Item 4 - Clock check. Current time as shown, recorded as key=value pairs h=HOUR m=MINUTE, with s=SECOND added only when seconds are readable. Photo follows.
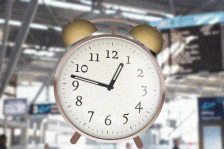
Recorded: h=12 m=47
